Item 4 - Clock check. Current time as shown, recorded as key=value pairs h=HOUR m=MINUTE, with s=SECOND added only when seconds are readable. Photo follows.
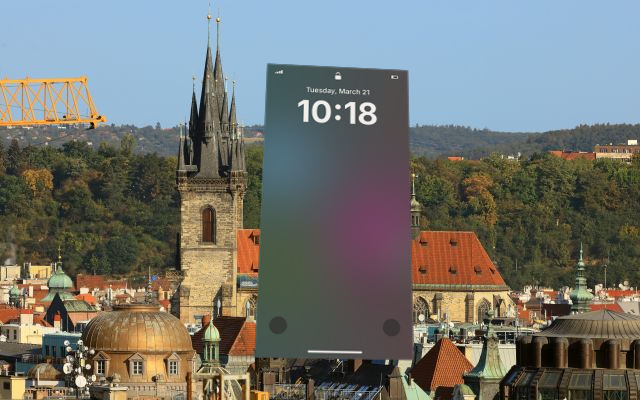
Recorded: h=10 m=18
